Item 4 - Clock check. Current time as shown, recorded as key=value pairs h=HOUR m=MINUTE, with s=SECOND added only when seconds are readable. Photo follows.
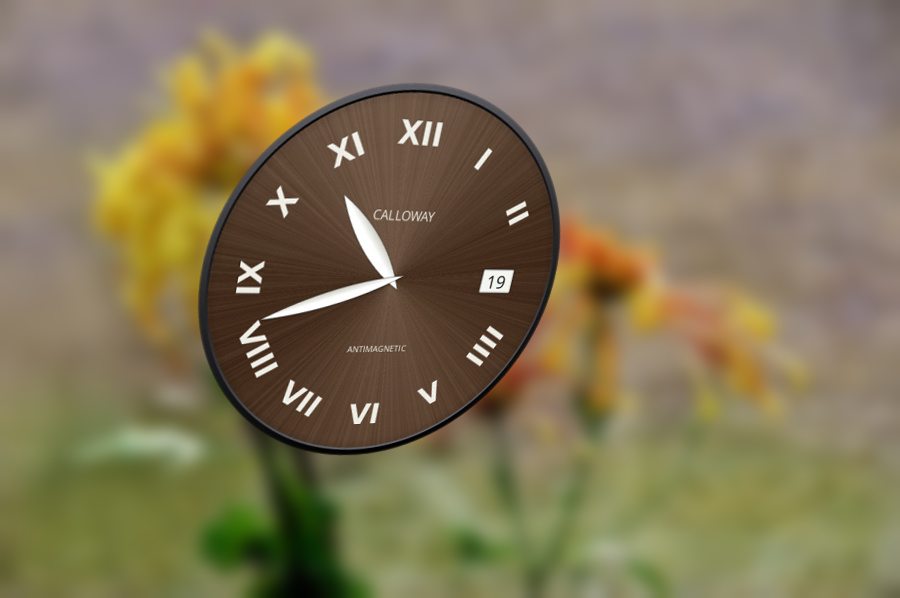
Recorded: h=10 m=42
